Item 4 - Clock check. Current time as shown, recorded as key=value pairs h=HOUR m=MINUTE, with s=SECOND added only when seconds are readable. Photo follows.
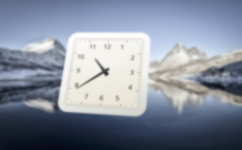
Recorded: h=10 m=39
